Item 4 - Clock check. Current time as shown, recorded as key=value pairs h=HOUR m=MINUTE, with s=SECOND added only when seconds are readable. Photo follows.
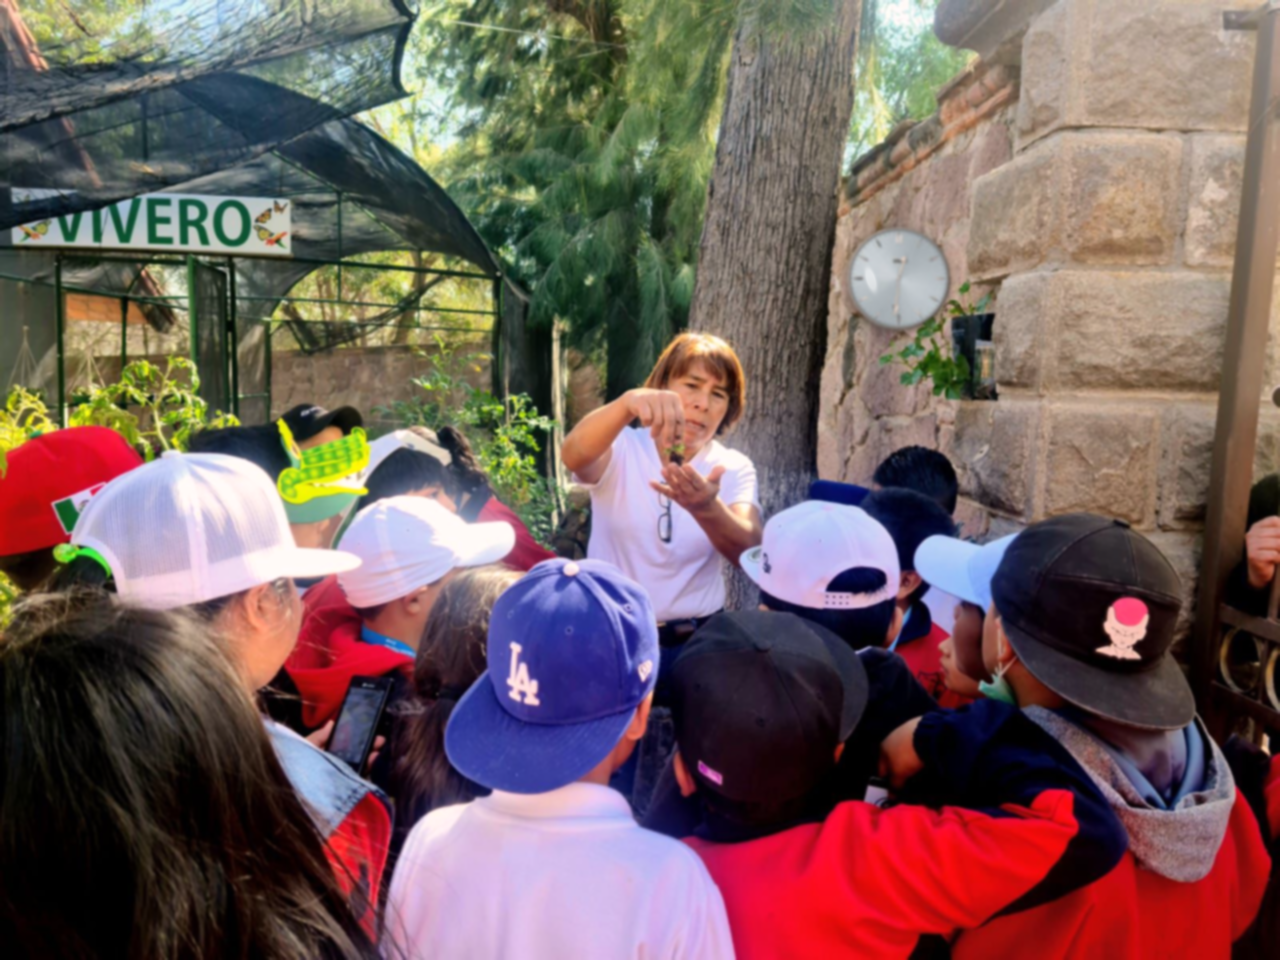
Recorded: h=12 m=31
